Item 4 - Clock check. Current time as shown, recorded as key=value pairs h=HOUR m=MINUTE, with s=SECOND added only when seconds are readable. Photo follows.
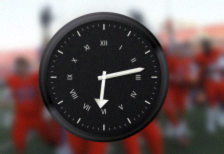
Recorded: h=6 m=13
